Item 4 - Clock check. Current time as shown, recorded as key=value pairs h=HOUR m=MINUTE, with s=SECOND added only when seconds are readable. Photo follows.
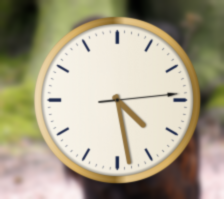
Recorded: h=4 m=28 s=14
